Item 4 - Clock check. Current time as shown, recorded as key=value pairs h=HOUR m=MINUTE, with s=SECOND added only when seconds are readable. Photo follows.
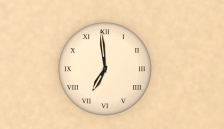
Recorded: h=6 m=59
